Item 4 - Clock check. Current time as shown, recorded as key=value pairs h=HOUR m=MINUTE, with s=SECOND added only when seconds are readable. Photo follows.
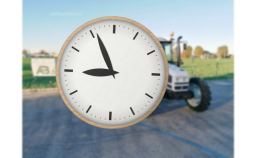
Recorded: h=8 m=56
